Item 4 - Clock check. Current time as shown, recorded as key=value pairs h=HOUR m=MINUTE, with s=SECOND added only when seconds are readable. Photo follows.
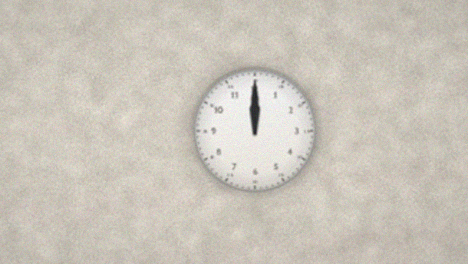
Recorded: h=12 m=0
